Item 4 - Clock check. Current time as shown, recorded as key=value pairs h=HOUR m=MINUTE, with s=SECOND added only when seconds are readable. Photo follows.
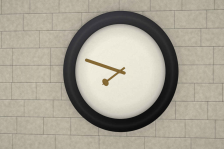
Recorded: h=7 m=48
